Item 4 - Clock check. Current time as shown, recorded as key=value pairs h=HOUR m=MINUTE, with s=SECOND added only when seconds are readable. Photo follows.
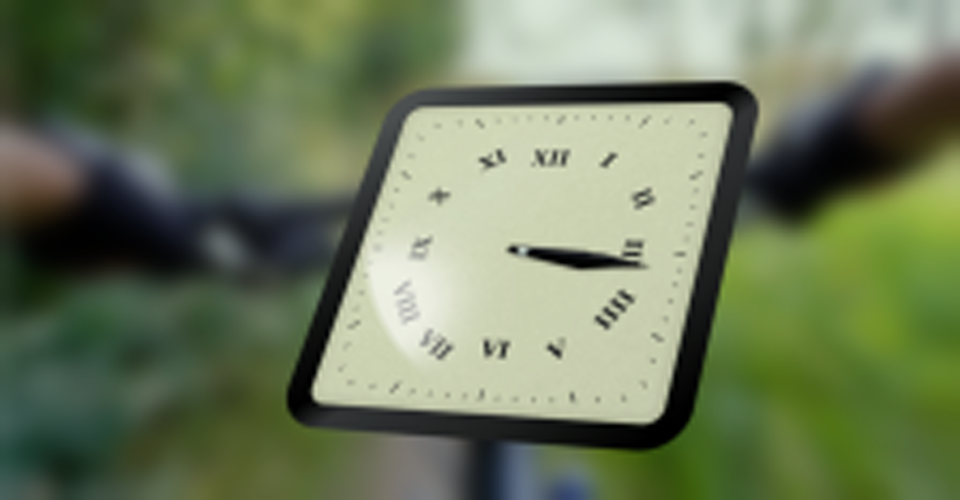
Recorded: h=3 m=16
